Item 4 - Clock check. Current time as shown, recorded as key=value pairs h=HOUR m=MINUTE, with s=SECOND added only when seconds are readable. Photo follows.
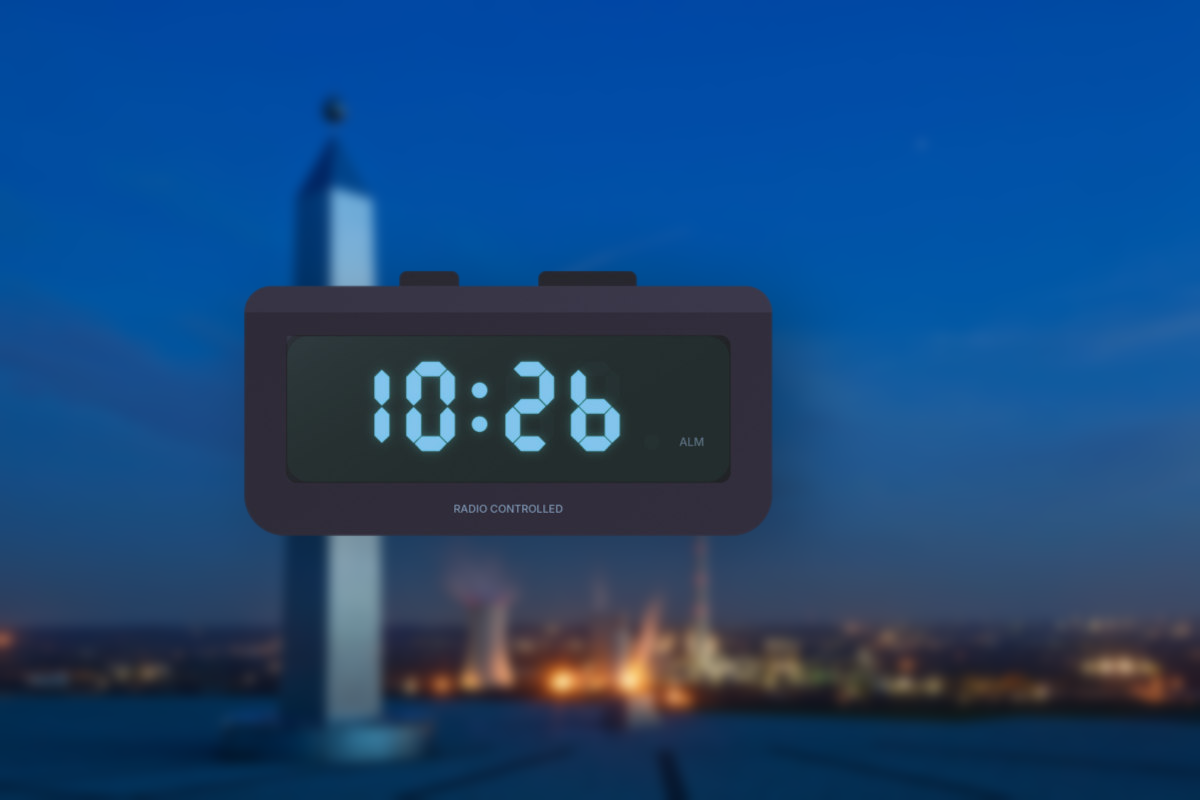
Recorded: h=10 m=26
